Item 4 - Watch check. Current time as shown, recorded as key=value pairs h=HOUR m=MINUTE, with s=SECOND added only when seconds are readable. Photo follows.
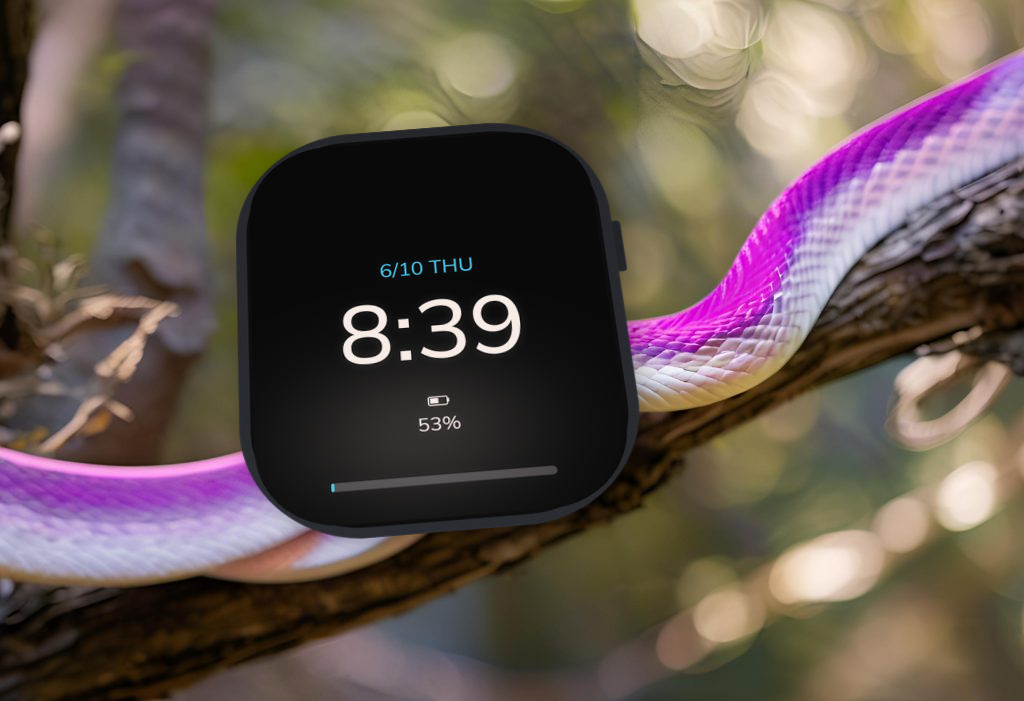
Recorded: h=8 m=39
